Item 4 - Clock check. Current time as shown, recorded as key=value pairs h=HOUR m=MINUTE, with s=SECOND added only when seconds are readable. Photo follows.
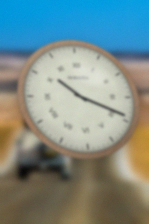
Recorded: h=10 m=19
